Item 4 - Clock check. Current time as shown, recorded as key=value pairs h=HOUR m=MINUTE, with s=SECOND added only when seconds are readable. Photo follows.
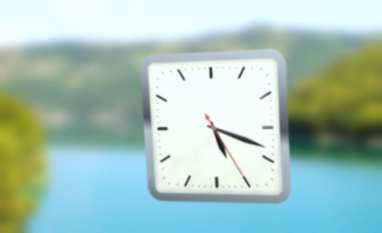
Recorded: h=5 m=18 s=25
